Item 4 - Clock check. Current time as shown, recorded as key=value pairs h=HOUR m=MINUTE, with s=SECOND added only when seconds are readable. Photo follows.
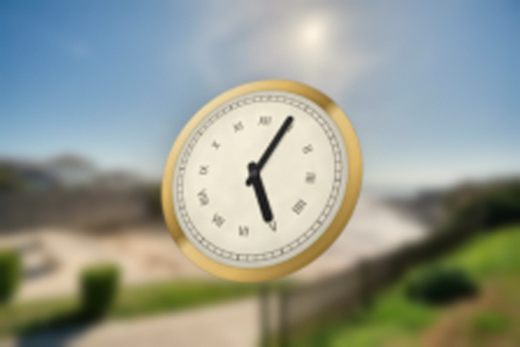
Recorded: h=5 m=4
